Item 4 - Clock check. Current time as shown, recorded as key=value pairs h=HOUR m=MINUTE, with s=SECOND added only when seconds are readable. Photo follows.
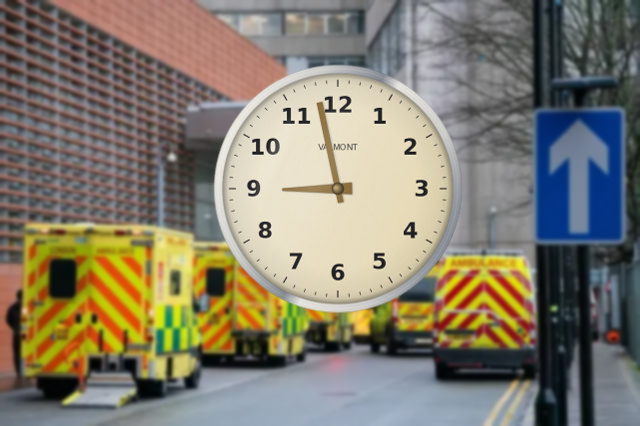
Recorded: h=8 m=58
